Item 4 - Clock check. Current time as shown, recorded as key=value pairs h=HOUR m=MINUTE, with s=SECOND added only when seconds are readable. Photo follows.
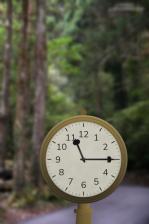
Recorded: h=11 m=15
